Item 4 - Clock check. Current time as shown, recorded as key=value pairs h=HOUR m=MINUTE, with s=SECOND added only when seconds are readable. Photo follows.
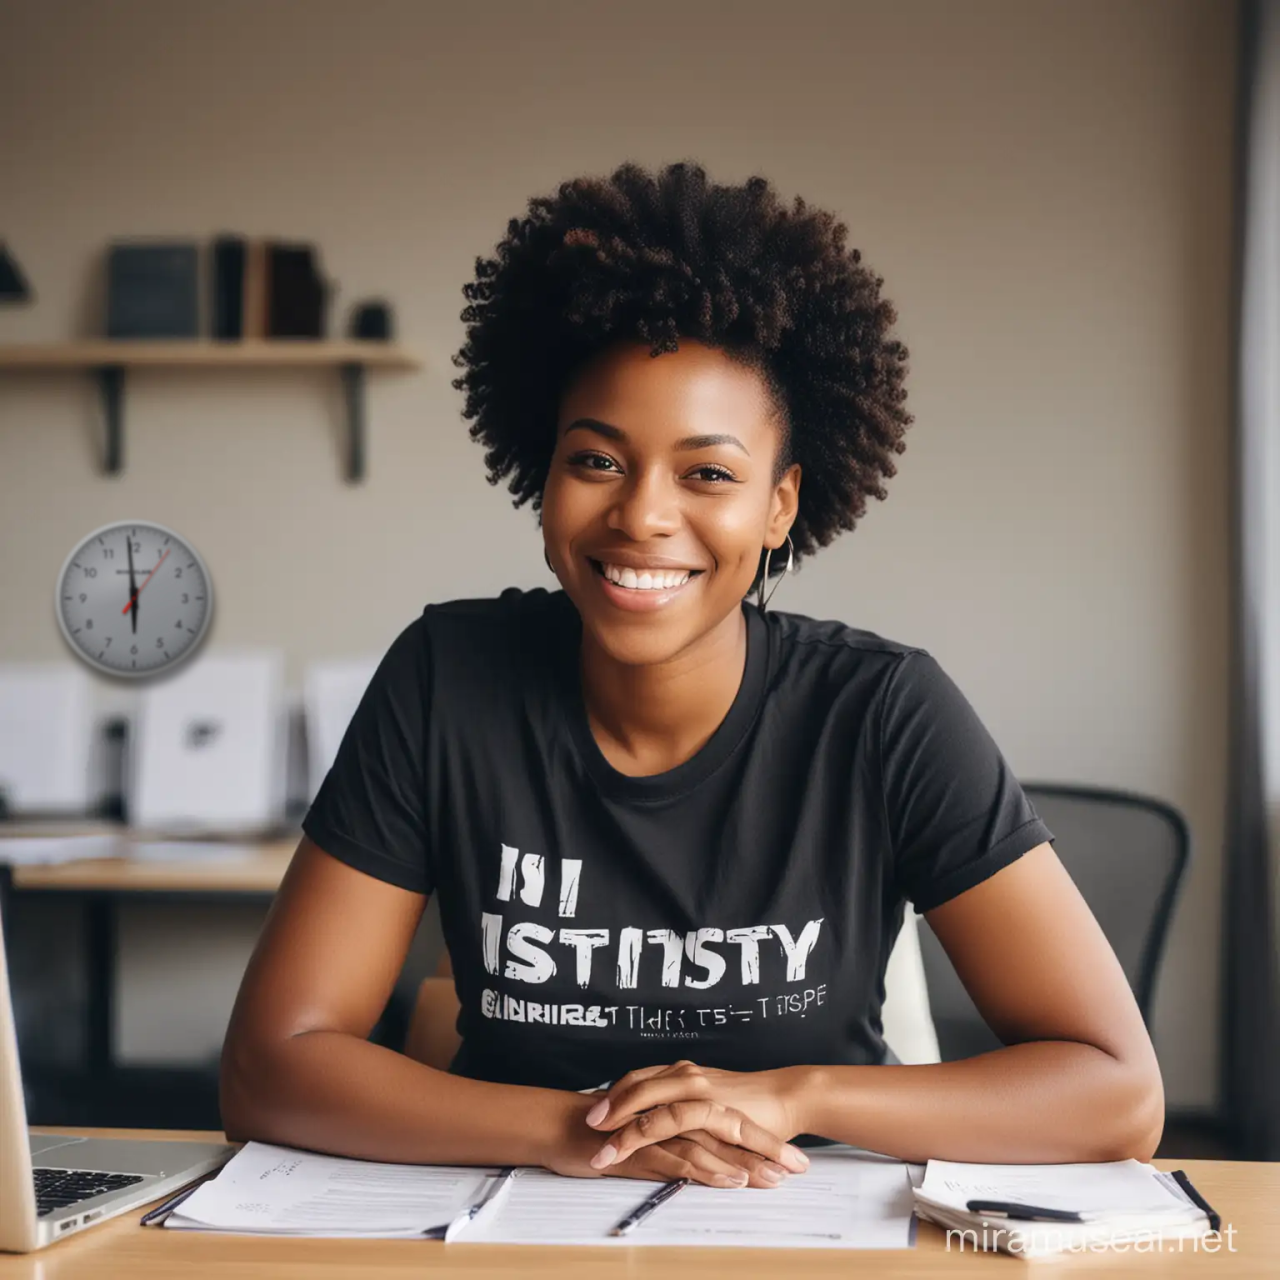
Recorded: h=5 m=59 s=6
